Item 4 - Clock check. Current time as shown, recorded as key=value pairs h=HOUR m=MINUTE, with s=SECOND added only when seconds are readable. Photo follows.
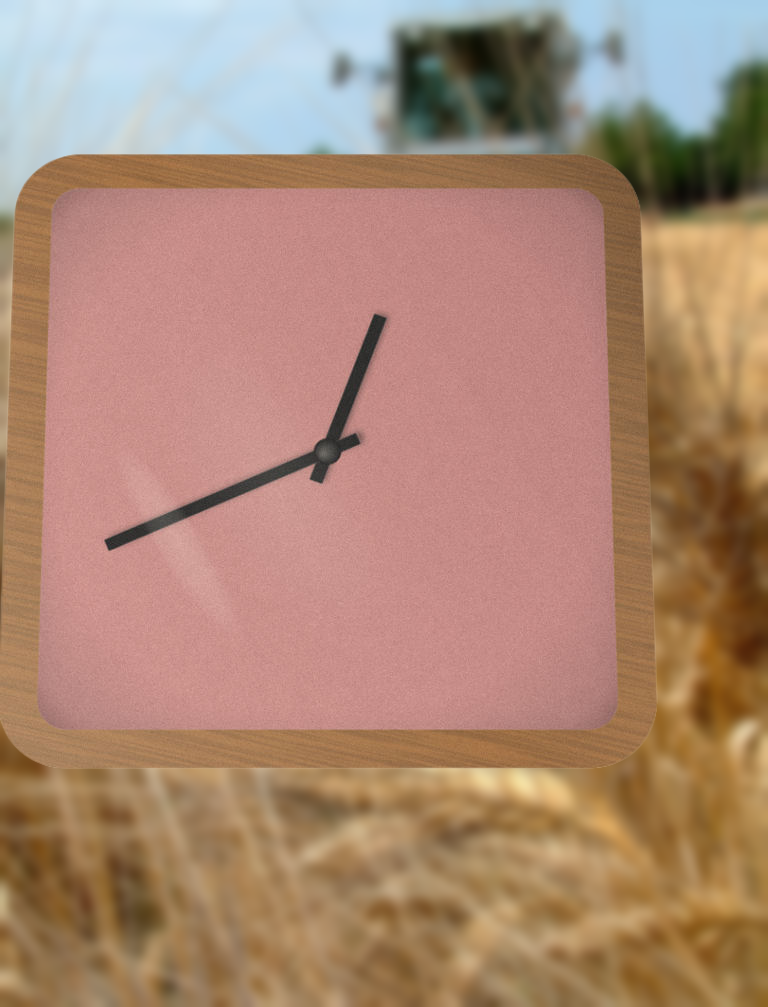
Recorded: h=12 m=41
